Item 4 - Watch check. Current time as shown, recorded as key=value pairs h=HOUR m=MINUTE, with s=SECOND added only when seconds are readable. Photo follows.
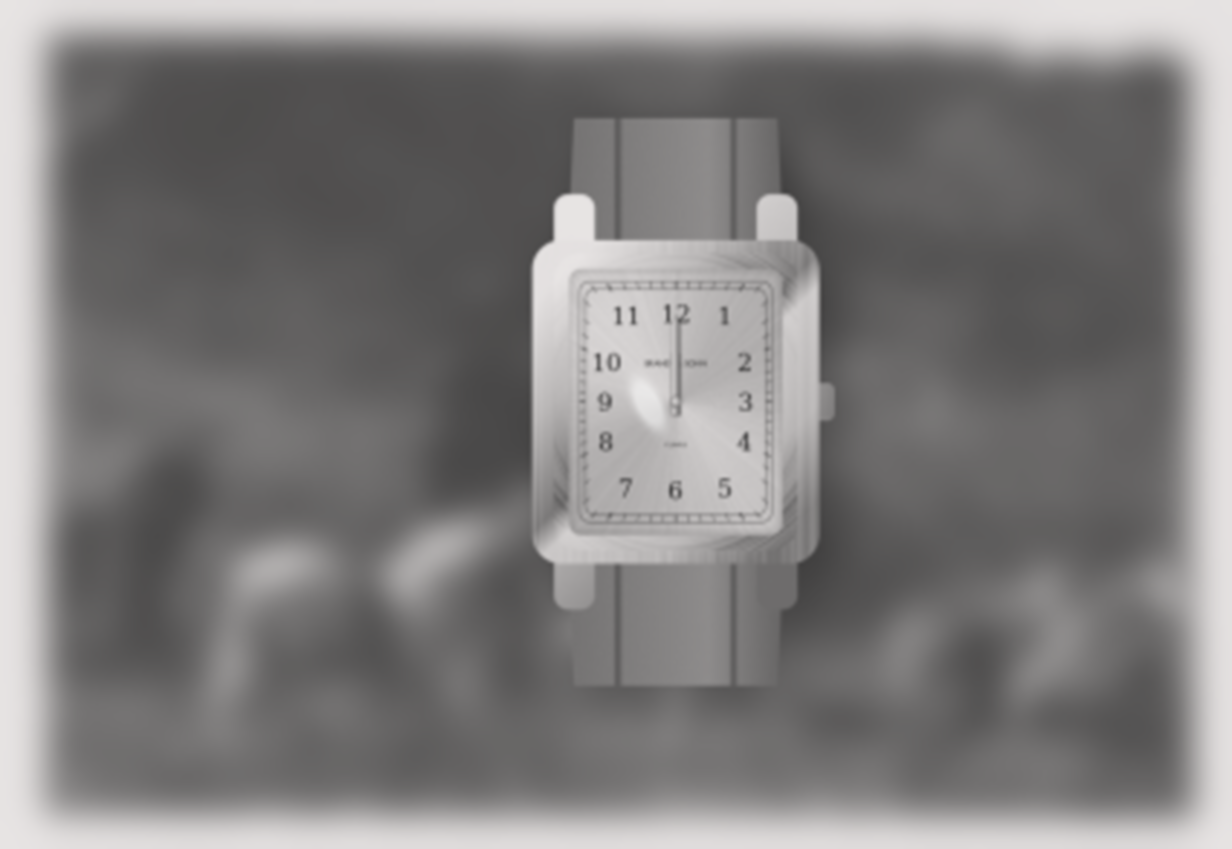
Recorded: h=12 m=0
